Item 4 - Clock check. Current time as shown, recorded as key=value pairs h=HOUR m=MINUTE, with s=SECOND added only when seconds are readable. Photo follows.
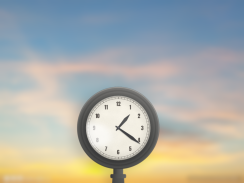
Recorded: h=1 m=21
